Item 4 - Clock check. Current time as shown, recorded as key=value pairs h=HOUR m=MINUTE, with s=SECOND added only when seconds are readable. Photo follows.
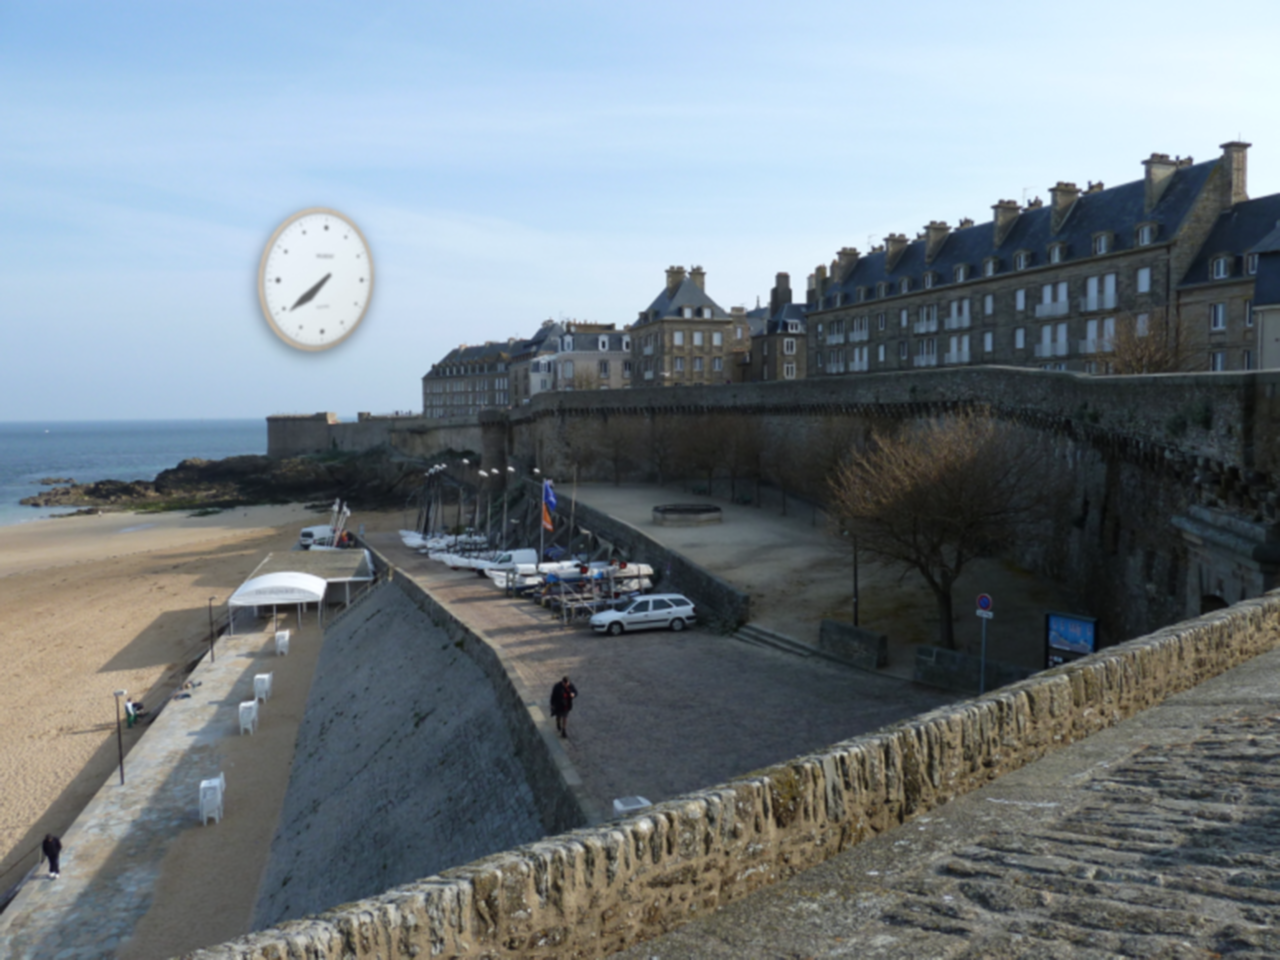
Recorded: h=7 m=39
